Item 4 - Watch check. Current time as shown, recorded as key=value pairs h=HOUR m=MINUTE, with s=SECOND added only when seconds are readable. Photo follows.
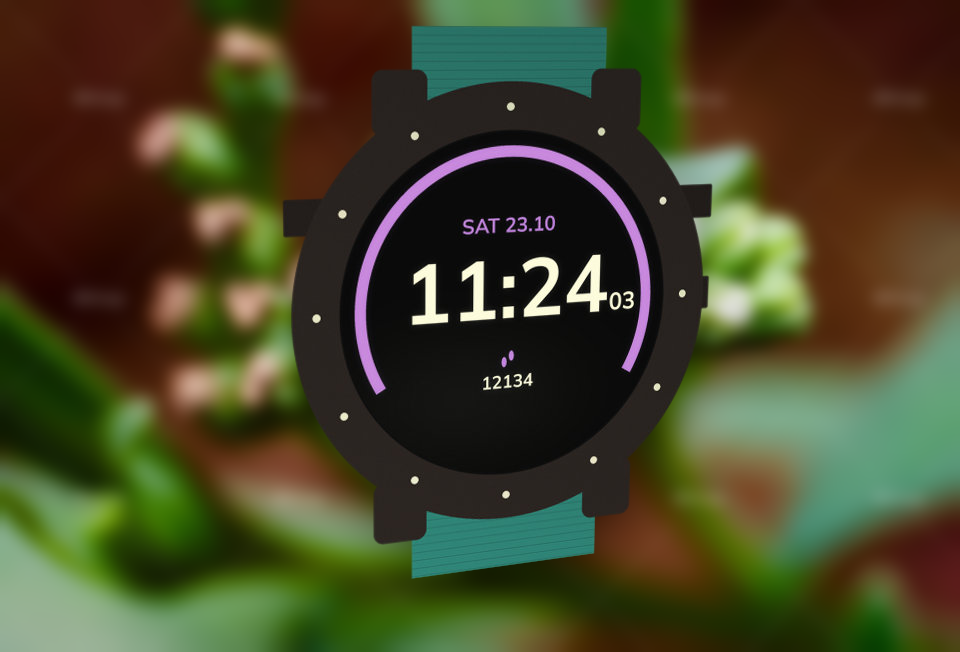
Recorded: h=11 m=24 s=3
